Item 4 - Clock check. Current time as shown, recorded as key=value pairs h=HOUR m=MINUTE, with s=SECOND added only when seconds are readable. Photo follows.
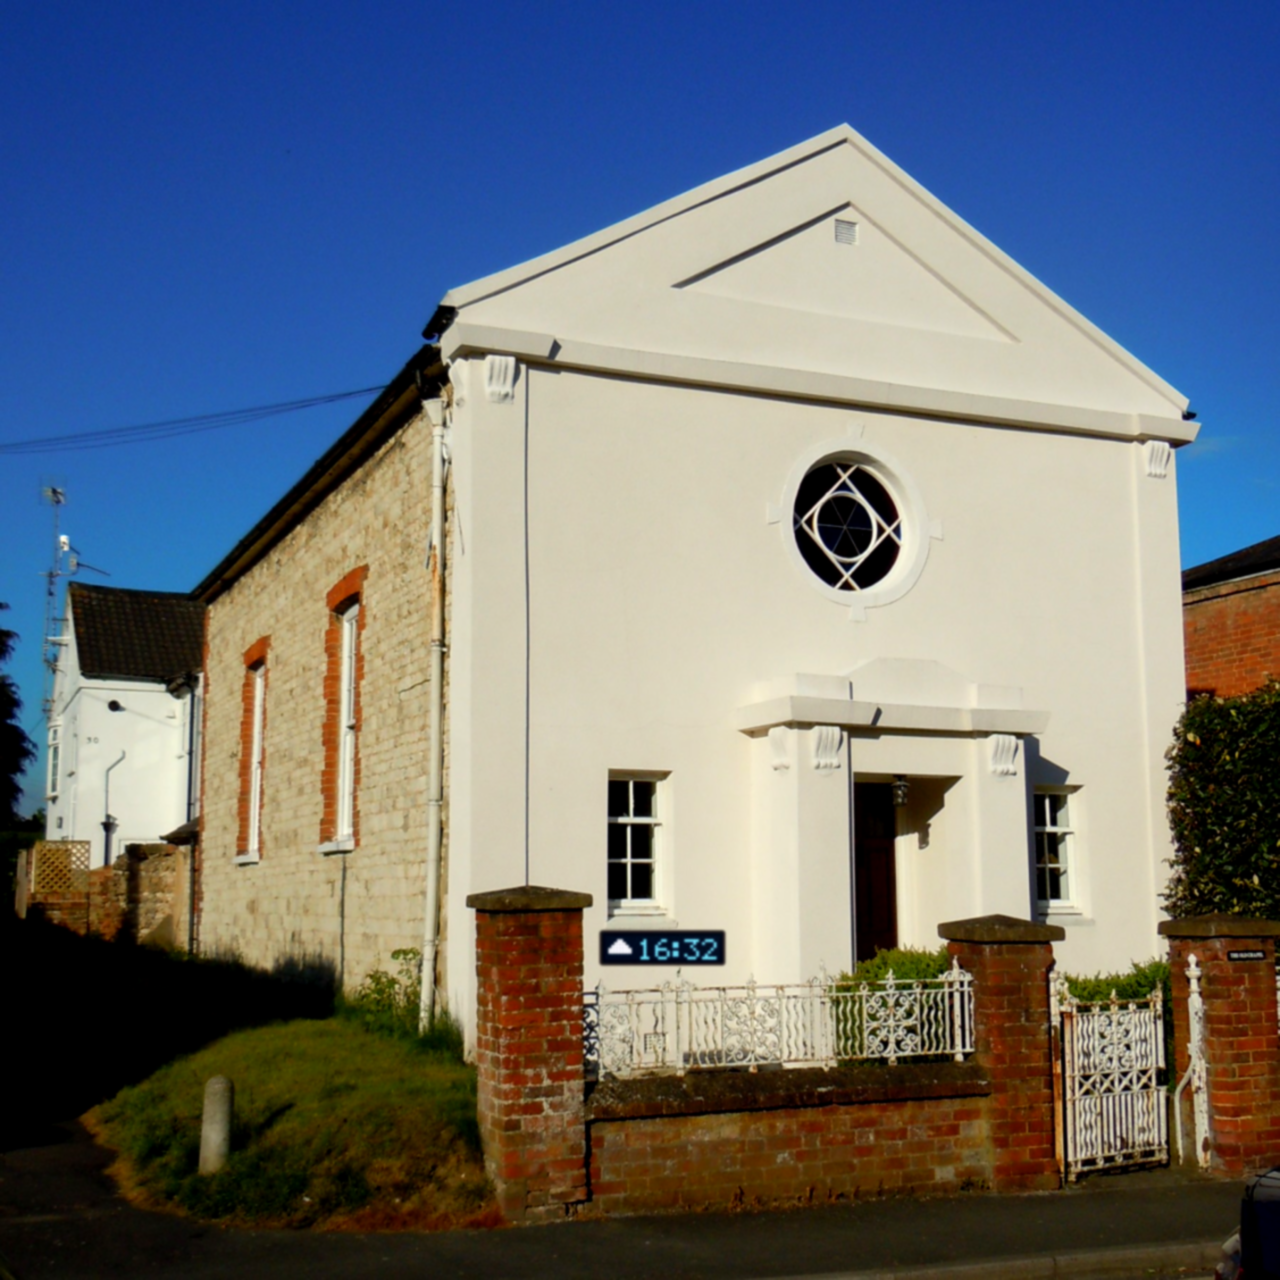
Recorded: h=16 m=32
